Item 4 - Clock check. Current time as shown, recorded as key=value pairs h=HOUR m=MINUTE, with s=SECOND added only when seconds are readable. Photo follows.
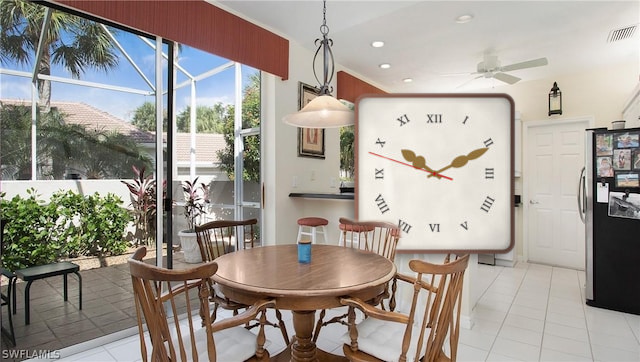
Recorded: h=10 m=10 s=48
